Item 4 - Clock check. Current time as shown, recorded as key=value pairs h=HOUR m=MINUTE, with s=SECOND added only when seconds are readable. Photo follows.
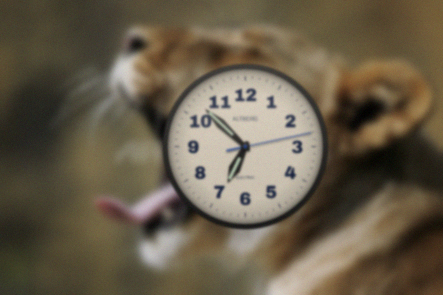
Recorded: h=6 m=52 s=13
